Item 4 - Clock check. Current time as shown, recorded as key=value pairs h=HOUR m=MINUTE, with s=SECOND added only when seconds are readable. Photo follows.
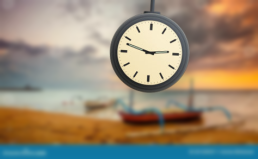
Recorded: h=2 m=48
